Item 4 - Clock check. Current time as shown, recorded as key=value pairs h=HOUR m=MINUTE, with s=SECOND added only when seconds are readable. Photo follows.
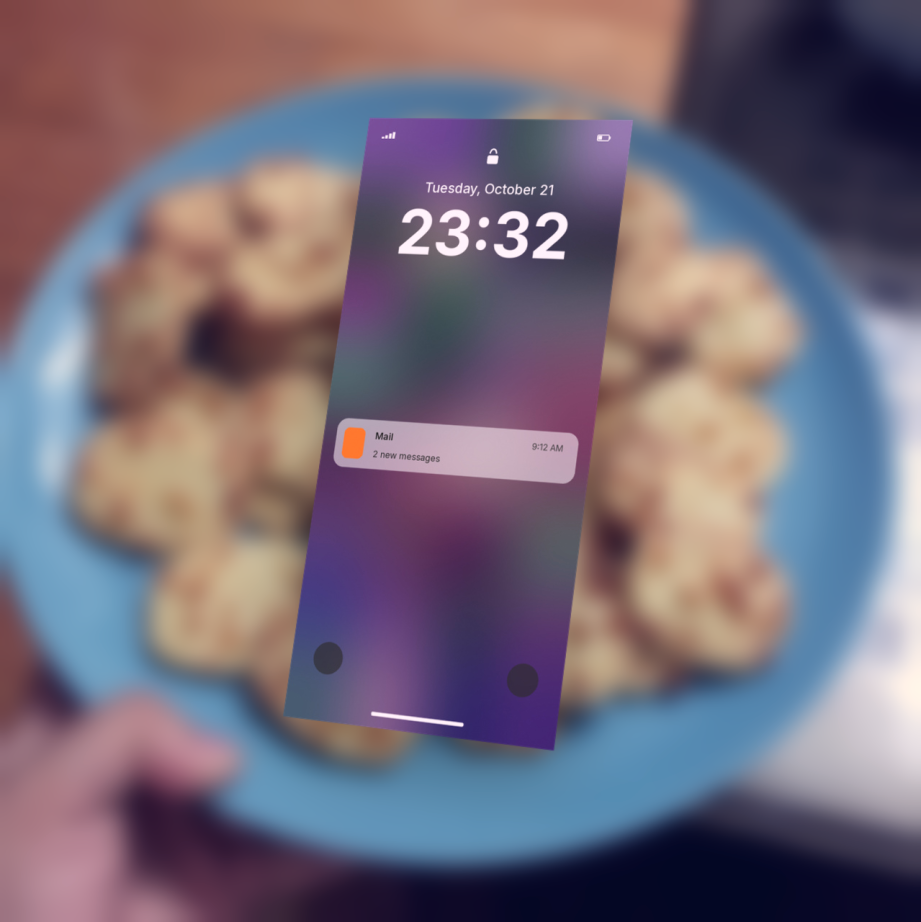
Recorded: h=23 m=32
